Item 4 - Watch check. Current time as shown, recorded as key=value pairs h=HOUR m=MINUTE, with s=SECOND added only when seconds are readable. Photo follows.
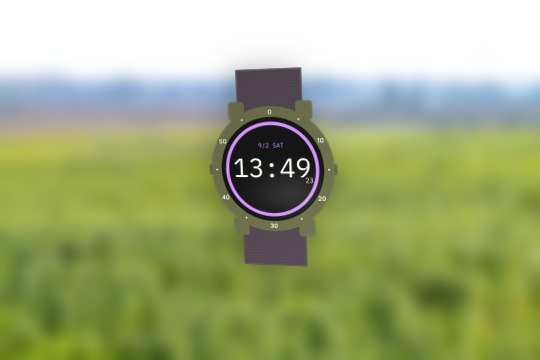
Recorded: h=13 m=49
